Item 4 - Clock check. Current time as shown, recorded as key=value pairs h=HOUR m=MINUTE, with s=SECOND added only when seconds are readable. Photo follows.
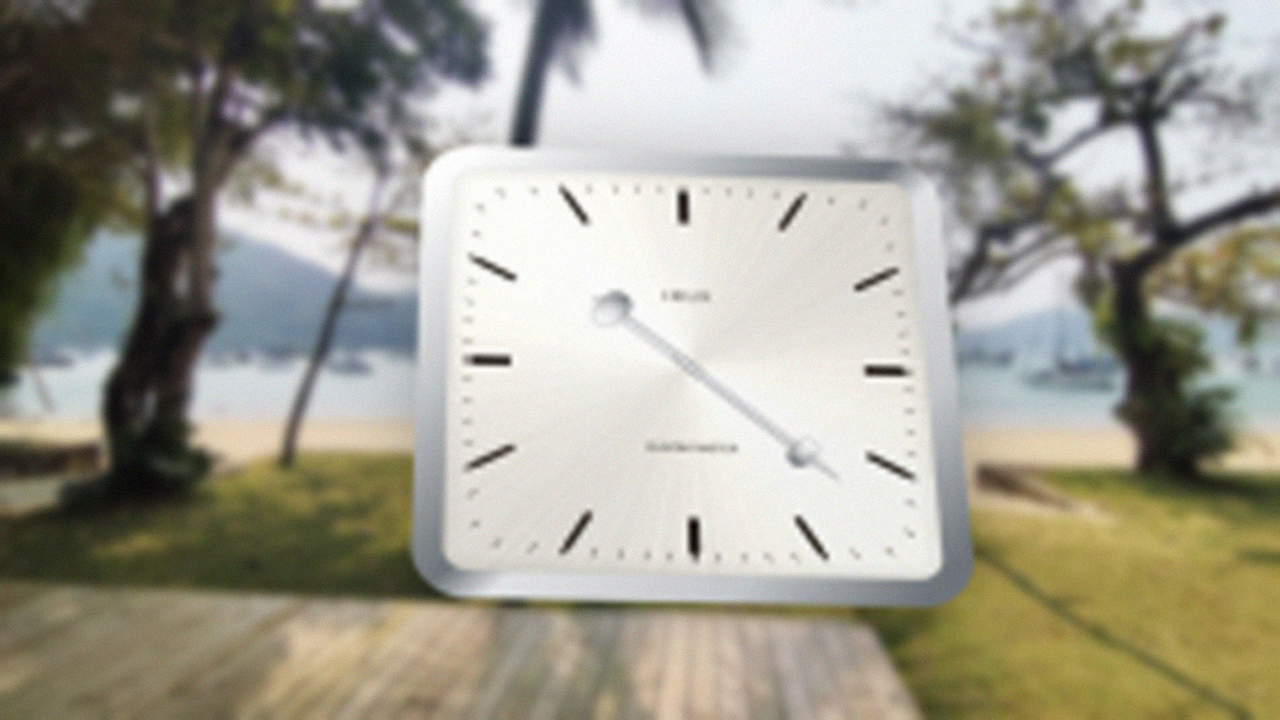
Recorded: h=10 m=22
